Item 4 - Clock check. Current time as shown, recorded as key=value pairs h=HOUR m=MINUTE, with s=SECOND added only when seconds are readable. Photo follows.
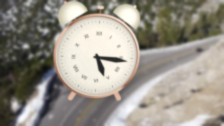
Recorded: h=5 m=16
